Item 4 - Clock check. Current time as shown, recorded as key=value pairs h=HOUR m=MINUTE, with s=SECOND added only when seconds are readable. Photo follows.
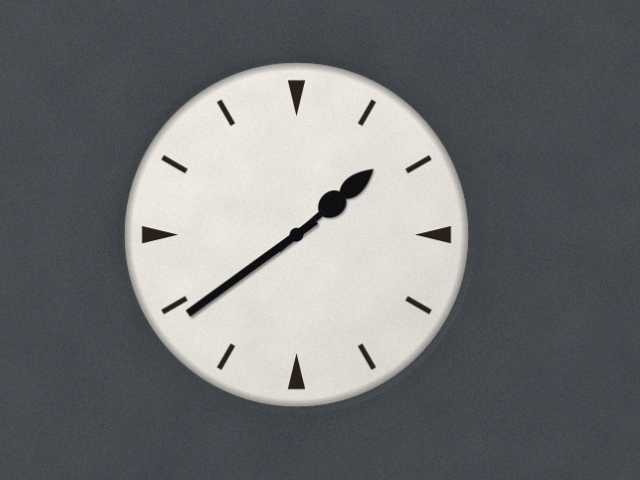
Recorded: h=1 m=39
